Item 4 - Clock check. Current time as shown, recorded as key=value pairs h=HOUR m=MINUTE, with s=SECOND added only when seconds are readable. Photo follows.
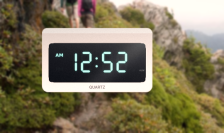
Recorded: h=12 m=52
